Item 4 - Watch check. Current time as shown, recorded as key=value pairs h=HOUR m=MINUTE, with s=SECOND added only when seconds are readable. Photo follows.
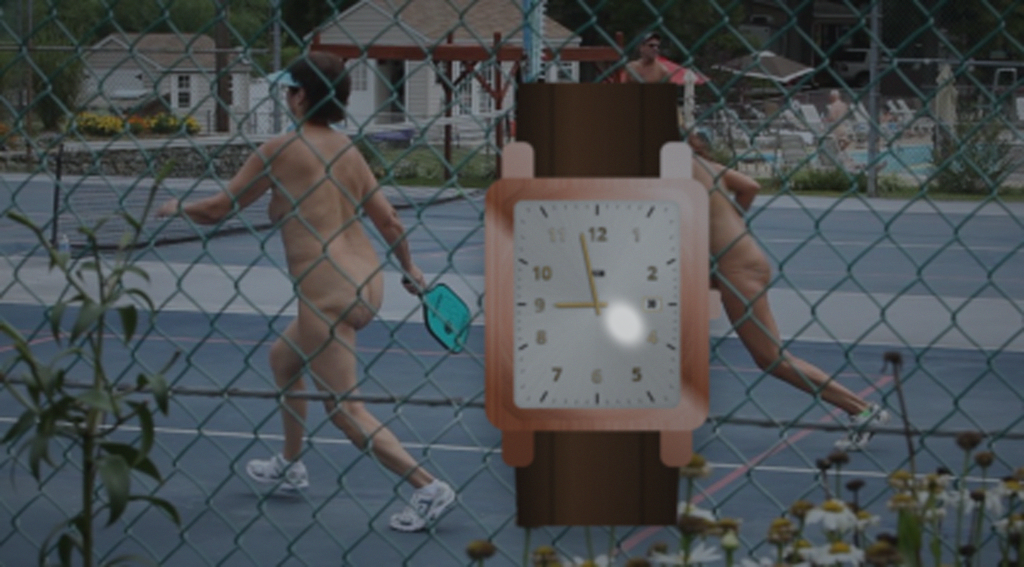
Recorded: h=8 m=58
